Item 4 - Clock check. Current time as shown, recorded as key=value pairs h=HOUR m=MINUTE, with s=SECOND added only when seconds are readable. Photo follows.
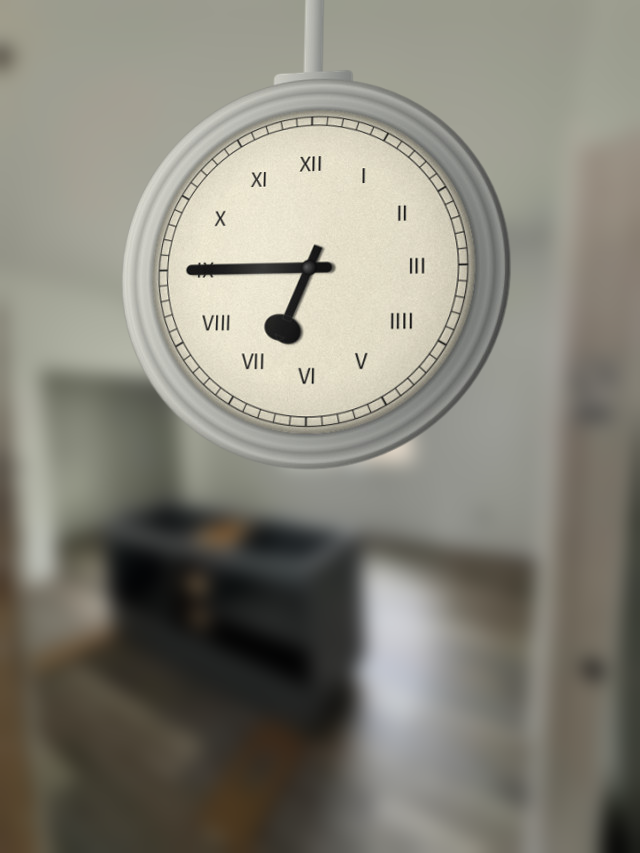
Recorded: h=6 m=45
